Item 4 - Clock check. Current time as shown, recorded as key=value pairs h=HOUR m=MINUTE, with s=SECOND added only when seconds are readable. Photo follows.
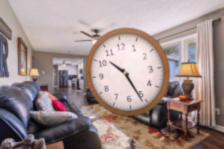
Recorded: h=10 m=26
